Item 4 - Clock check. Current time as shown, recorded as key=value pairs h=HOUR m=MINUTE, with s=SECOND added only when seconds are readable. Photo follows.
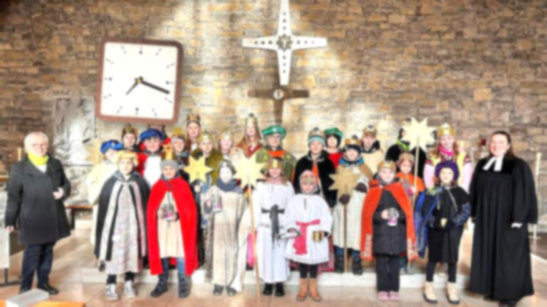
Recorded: h=7 m=18
